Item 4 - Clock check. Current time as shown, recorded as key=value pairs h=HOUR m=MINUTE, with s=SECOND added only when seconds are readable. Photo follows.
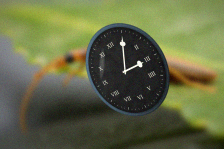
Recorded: h=3 m=5
